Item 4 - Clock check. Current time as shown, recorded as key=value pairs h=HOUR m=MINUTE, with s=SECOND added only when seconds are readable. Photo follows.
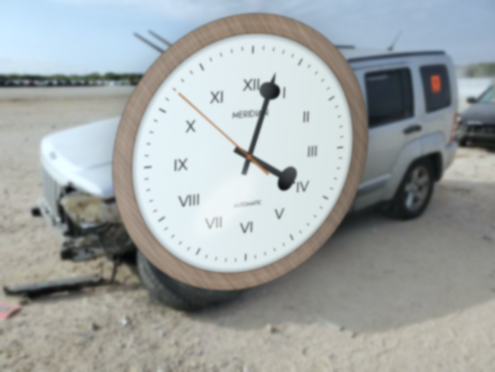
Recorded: h=4 m=2 s=52
